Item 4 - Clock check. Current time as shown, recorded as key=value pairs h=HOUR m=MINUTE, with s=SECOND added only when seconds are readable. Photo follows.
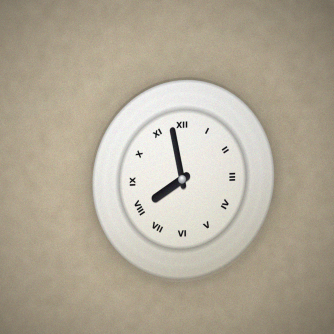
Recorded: h=7 m=58
